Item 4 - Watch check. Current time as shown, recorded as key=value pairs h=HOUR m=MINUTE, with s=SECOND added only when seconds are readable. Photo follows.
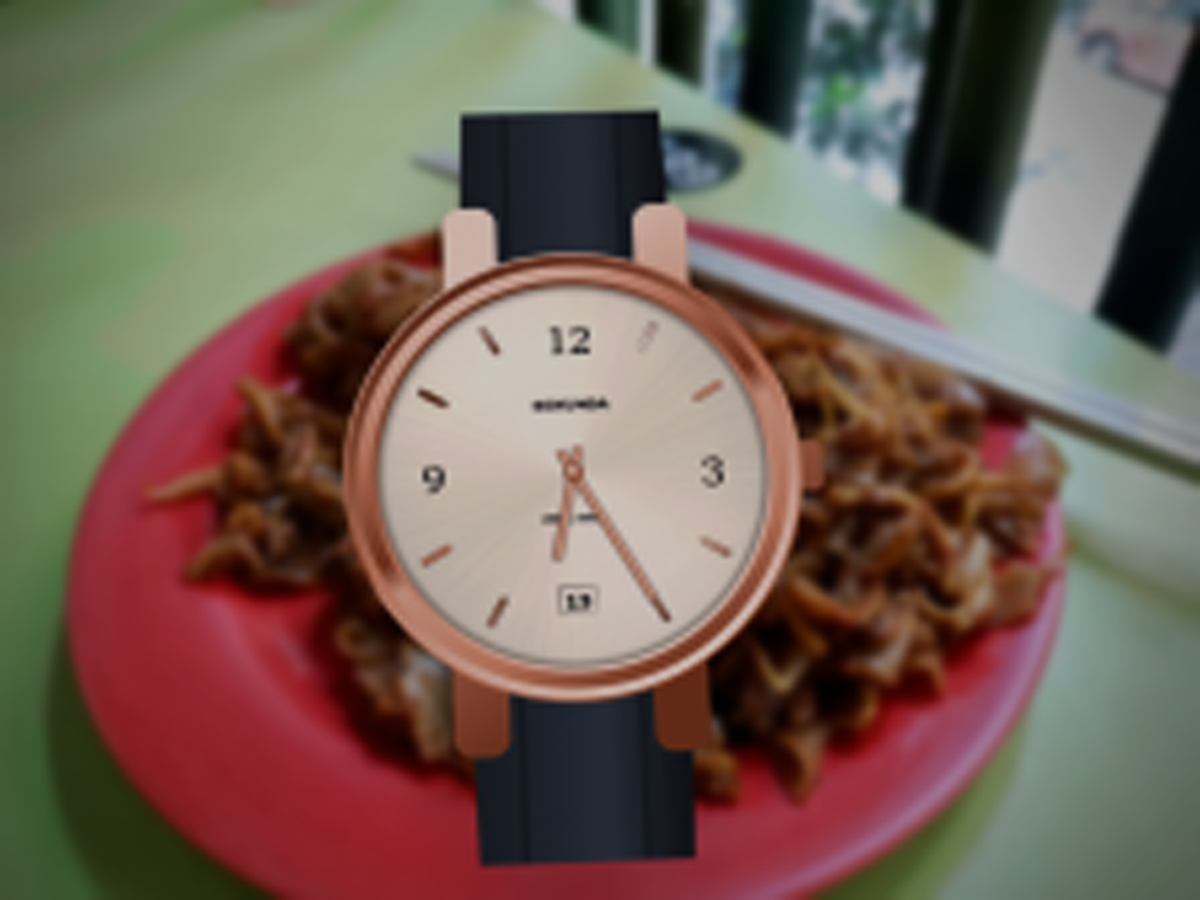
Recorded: h=6 m=25
